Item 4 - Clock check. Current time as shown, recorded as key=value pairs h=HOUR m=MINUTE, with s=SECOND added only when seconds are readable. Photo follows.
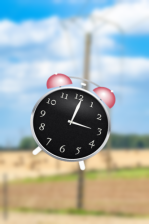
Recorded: h=3 m=1
